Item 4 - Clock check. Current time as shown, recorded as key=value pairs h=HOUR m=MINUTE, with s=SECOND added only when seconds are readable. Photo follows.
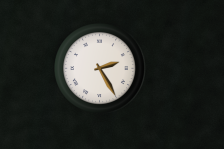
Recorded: h=2 m=25
